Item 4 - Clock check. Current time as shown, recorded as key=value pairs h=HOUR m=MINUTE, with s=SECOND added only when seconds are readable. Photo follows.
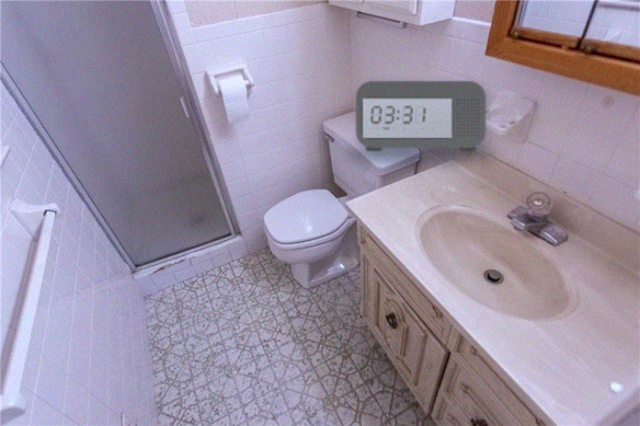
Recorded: h=3 m=31
